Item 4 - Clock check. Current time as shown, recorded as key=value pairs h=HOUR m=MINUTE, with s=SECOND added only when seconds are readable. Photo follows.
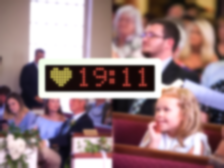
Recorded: h=19 m=11
